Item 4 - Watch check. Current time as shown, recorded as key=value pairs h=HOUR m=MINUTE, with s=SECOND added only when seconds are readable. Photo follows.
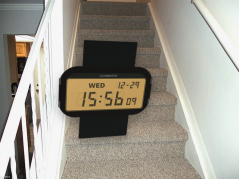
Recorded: h=15 m=56 s=9
